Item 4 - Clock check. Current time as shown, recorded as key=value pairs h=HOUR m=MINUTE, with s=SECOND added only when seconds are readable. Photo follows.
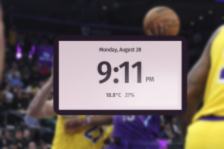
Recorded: h=9 m=11
